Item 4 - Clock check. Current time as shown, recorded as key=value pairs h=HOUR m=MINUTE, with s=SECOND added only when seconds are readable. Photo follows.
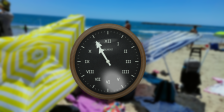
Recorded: h=10 m=55
